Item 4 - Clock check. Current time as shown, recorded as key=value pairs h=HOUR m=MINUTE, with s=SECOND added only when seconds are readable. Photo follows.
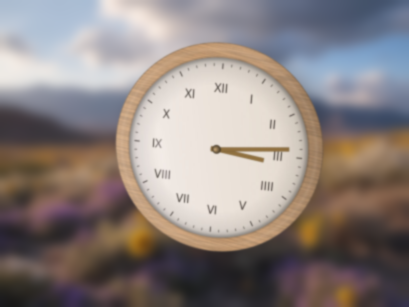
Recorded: h=3 m=14
